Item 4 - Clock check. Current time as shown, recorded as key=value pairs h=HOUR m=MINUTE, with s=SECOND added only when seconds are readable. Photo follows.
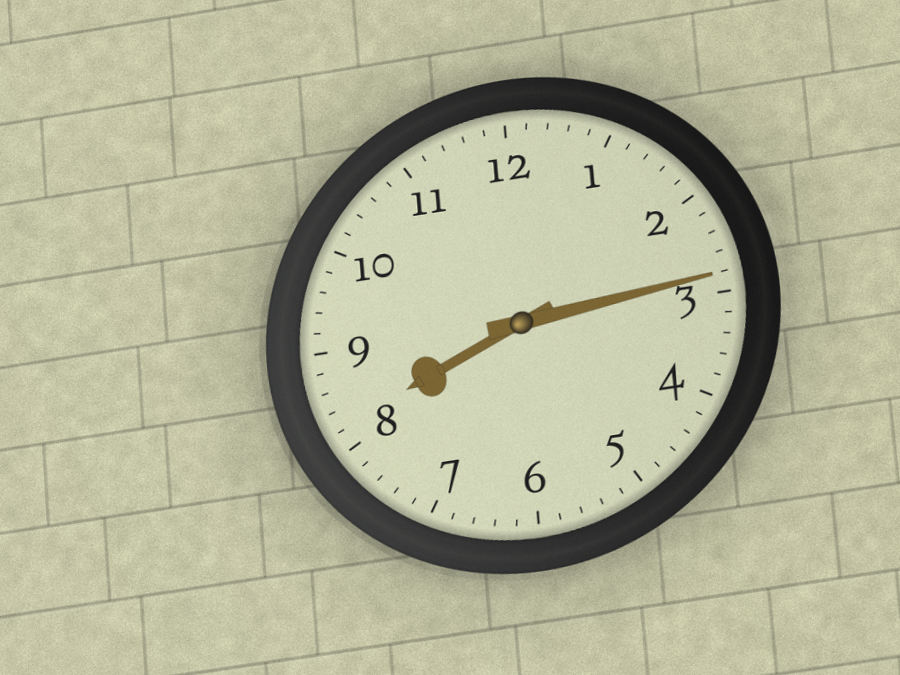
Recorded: h=8 m=14
